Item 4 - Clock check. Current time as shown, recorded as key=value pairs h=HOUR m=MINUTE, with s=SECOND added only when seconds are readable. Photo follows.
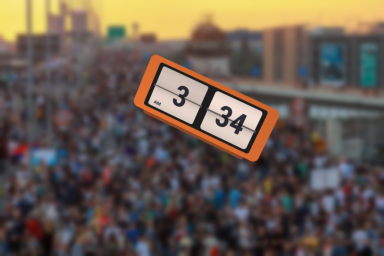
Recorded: h=3 m=34
